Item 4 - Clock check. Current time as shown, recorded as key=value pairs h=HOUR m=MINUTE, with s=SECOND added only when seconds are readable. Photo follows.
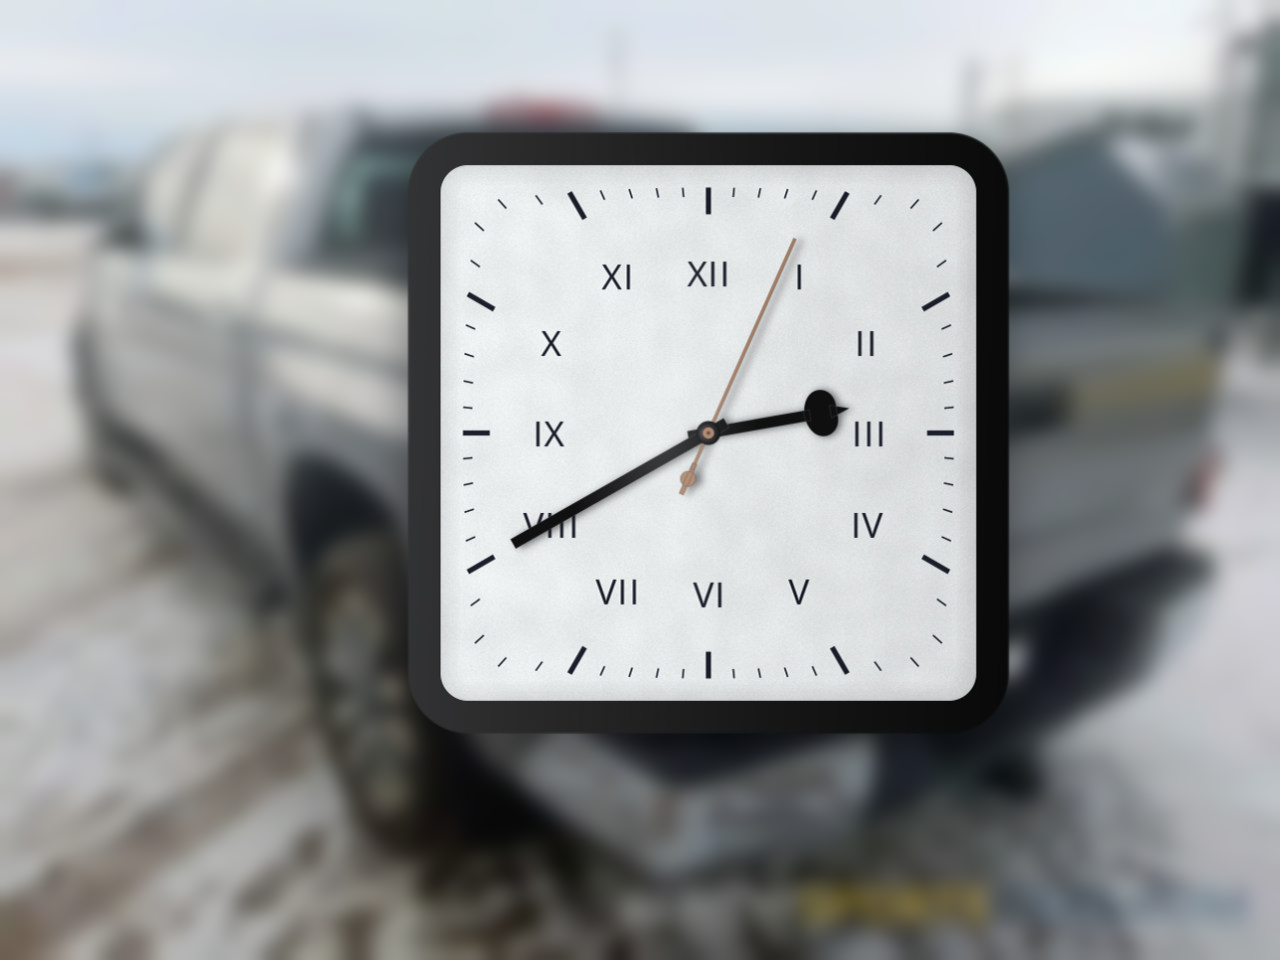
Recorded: h=2 m=40 s=4
